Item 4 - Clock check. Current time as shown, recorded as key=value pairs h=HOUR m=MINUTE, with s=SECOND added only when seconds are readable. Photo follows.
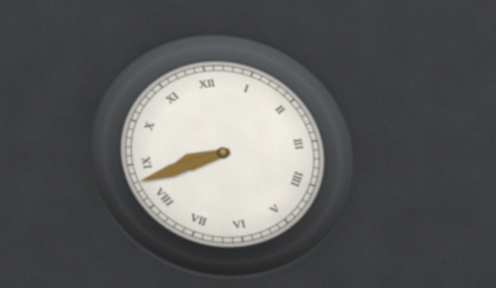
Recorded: h=8 m=43
